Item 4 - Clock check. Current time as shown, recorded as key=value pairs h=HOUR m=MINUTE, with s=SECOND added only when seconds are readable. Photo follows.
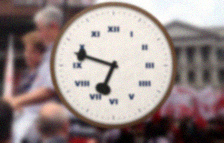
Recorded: h=6 m=48
